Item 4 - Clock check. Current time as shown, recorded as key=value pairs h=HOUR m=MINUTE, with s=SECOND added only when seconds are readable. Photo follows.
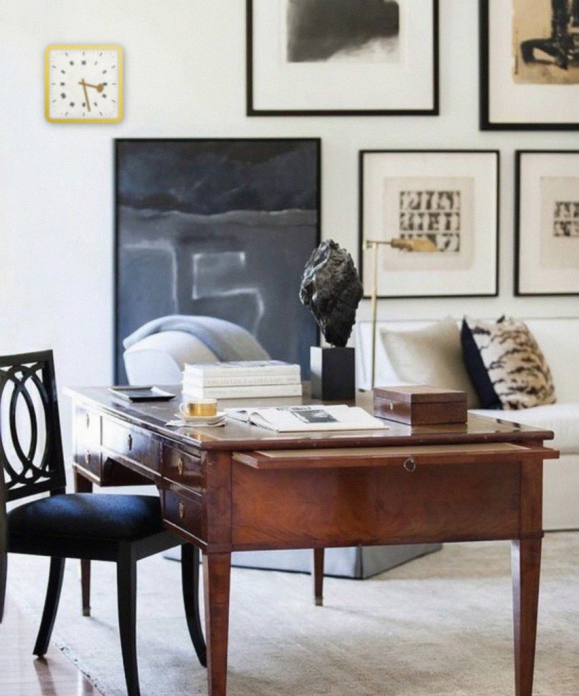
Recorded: h=3 m=28
